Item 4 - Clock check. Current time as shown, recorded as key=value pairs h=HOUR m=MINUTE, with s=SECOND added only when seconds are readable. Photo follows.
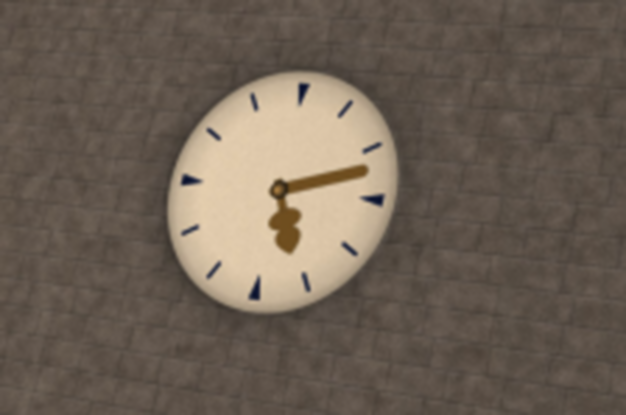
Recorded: h=5 m=12
